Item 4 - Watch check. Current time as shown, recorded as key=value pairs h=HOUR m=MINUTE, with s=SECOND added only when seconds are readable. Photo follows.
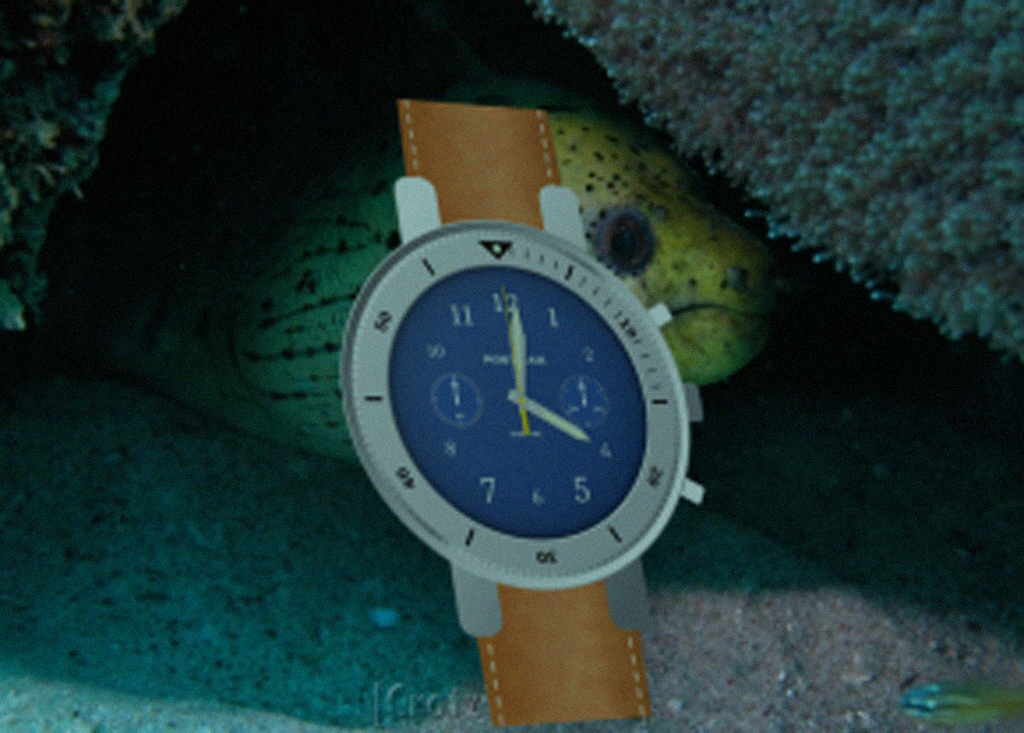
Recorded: h=4 m=1
